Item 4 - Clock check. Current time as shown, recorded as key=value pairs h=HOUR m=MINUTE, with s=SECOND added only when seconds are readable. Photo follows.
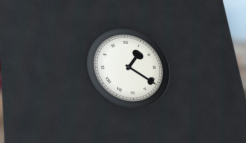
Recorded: h=1 m=21
